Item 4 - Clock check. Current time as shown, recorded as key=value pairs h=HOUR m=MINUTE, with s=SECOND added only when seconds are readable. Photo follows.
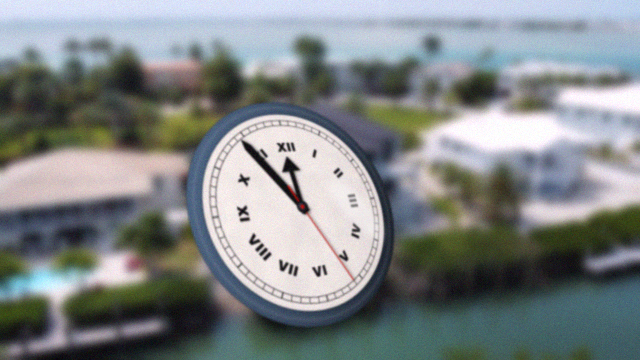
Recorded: h=11 m=54 s=26
